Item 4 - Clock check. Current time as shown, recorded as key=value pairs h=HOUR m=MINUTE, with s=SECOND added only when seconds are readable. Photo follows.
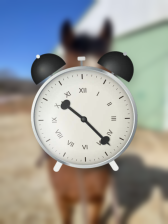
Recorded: h=10 m=23
